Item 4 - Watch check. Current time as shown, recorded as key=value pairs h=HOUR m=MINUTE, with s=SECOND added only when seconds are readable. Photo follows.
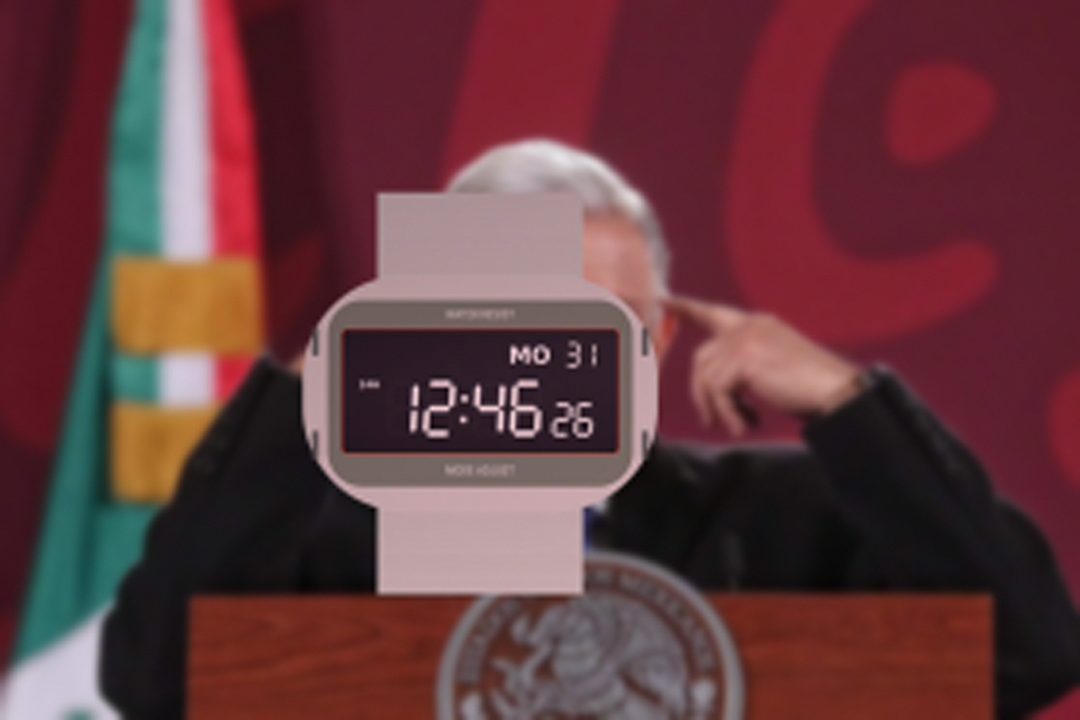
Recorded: h=12 m=46 s=26
